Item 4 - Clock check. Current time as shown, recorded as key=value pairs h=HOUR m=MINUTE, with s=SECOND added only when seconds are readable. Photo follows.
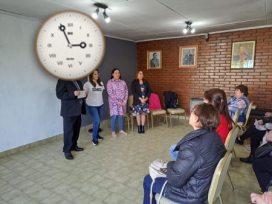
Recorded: h=2 m=56
